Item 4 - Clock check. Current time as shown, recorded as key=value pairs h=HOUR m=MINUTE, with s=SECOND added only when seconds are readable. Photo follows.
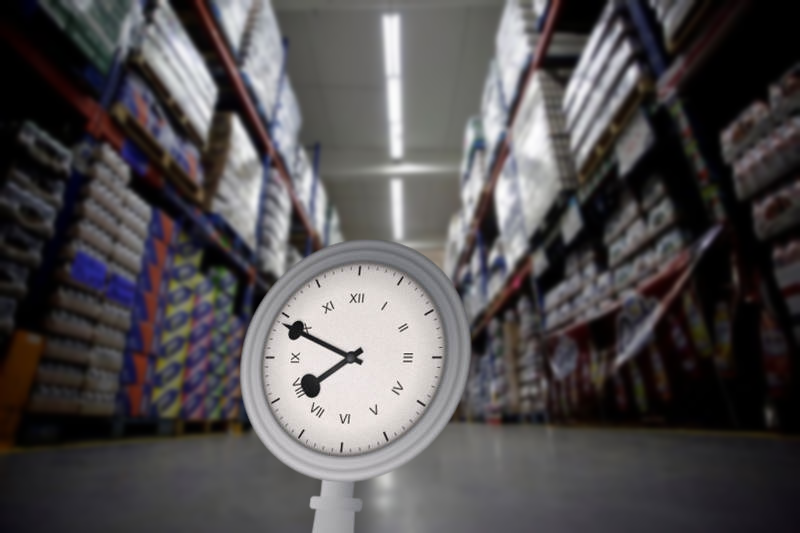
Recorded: h=7 m=49
